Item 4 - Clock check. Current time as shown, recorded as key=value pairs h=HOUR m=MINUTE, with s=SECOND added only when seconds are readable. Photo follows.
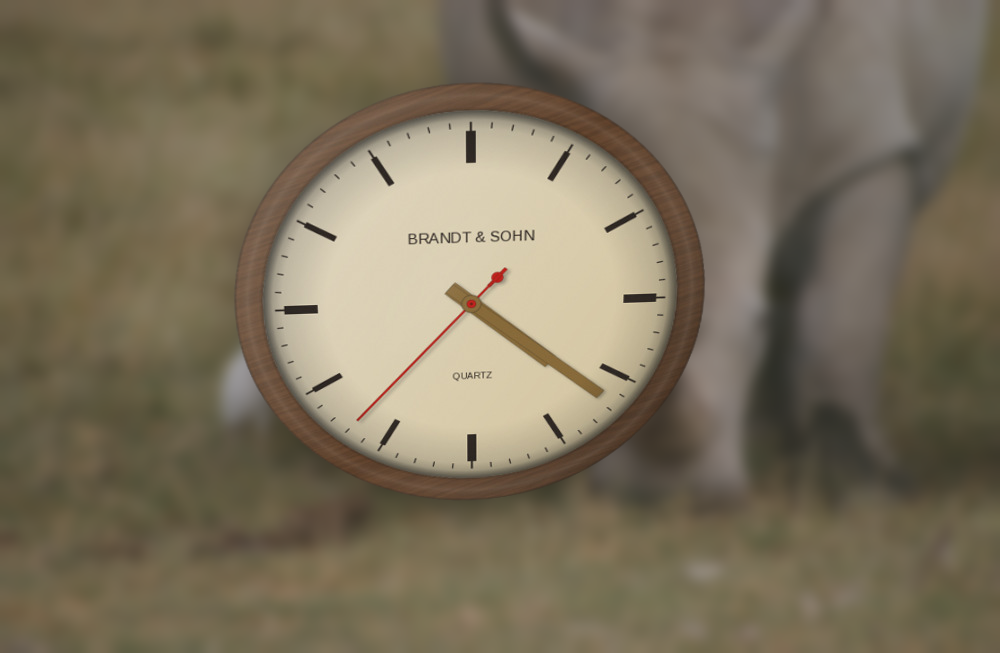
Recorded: h=4 m=21 s=37
